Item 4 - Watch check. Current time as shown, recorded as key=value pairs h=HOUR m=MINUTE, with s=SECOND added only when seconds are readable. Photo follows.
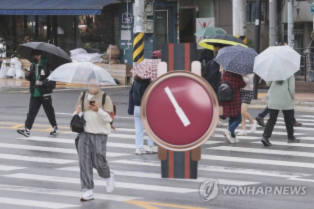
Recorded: h=4 m=55
